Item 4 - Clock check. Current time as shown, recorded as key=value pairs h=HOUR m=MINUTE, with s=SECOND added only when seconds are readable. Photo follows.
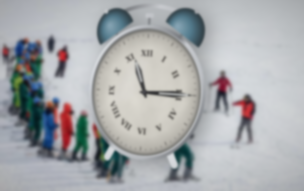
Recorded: h=11 m=15
